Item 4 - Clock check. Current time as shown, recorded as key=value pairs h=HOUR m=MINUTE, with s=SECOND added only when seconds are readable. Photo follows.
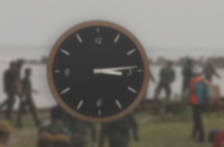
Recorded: h=3 m=14
